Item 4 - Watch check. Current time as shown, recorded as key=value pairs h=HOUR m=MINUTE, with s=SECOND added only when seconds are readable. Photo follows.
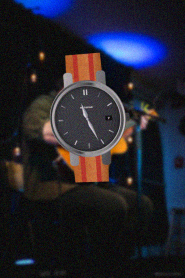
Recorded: h=11 m=26
